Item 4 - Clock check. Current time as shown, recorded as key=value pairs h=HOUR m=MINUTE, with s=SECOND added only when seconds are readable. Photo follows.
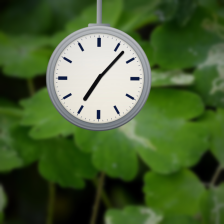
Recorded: h=7 m=7
